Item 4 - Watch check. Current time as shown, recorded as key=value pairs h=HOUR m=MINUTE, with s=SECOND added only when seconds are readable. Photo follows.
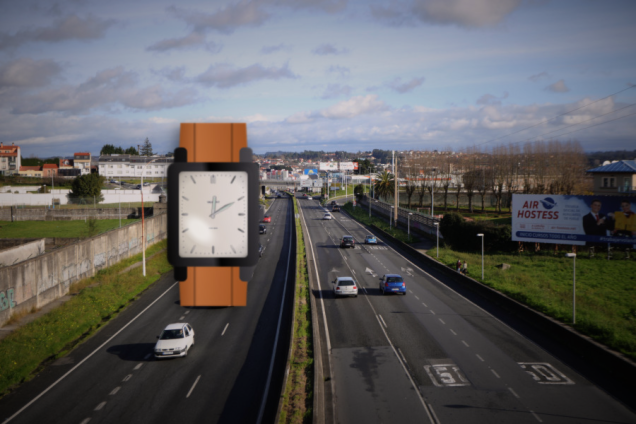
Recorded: h=12 m=10
